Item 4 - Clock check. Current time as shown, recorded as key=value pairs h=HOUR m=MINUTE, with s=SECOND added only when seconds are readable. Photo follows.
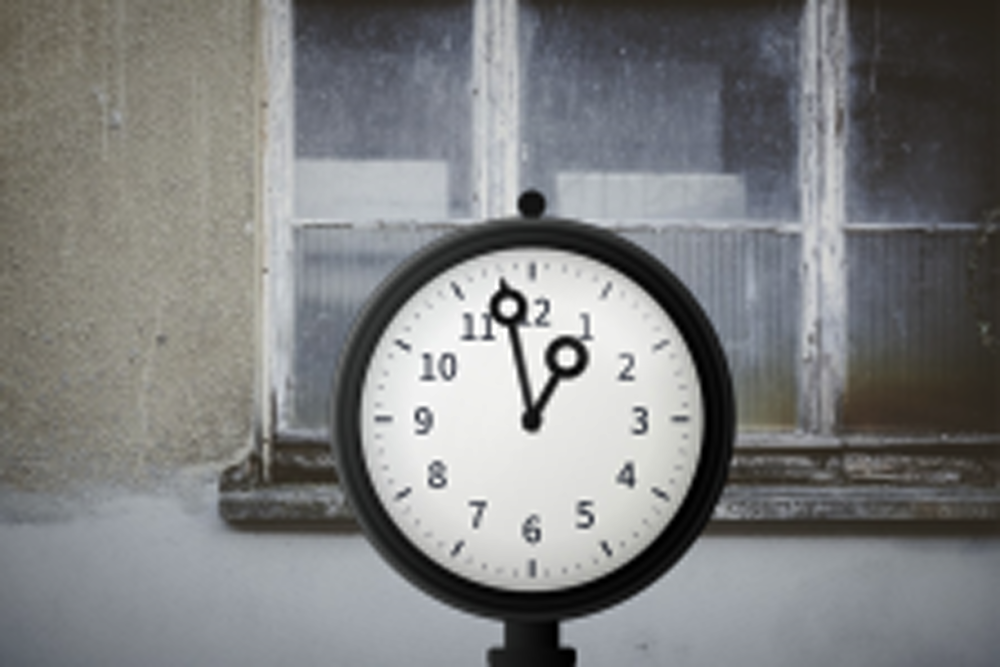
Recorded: h=12 m=58
